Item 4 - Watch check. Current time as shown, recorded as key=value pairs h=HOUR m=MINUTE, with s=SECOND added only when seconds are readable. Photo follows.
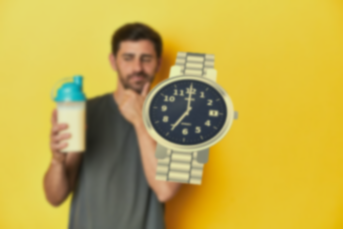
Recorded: h=7 m=0
